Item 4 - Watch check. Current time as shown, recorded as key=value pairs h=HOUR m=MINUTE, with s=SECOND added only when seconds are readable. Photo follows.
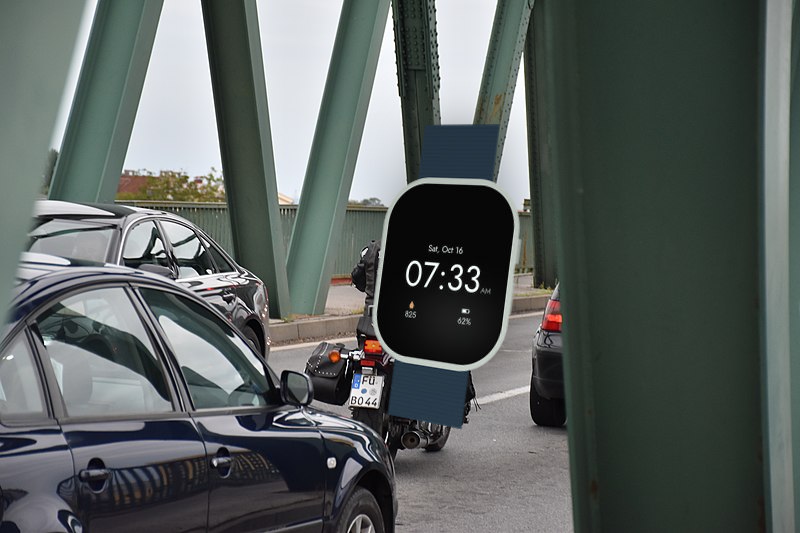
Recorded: h=7 m=33
